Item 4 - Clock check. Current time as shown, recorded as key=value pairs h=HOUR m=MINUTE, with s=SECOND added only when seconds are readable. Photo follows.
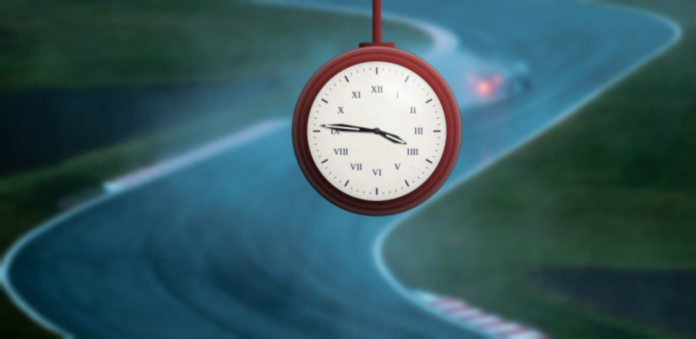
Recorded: h=3 m=46
